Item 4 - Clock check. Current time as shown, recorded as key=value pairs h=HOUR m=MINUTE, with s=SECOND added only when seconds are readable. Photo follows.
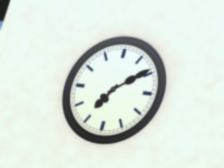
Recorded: h=7 m=9
